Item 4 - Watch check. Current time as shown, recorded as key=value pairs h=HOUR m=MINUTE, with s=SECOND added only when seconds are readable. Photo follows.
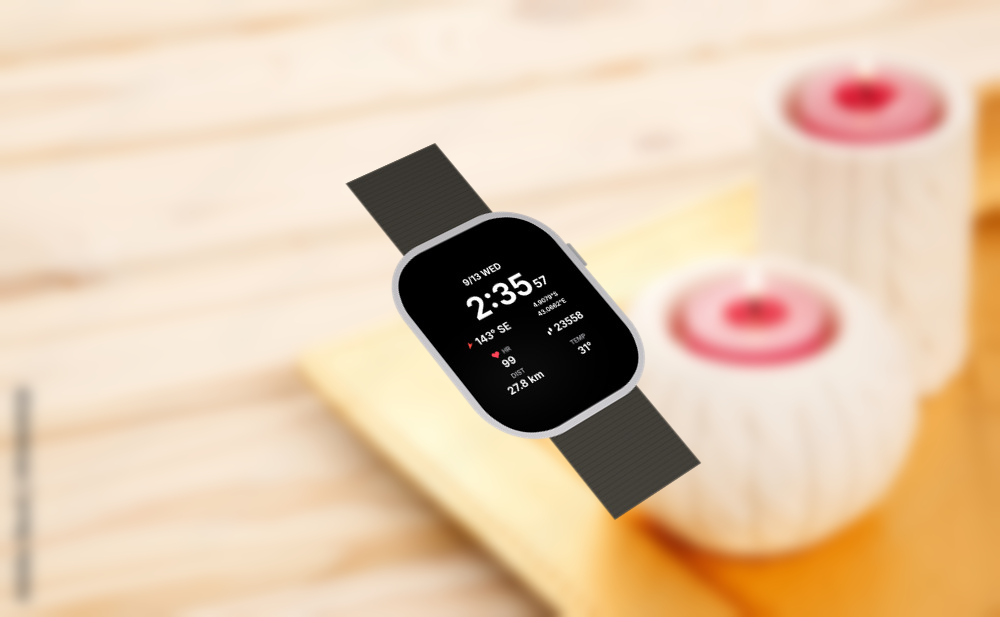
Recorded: h=2 m=35 s=57
